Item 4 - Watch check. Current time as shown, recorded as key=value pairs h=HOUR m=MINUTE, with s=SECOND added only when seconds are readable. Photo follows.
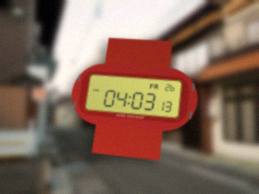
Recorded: h=4 m=3 s=13
